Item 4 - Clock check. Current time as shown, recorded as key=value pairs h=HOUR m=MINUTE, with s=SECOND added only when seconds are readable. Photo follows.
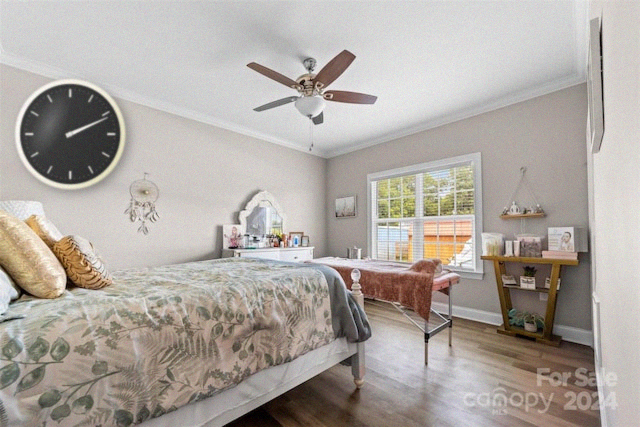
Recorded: h=2 m=11
